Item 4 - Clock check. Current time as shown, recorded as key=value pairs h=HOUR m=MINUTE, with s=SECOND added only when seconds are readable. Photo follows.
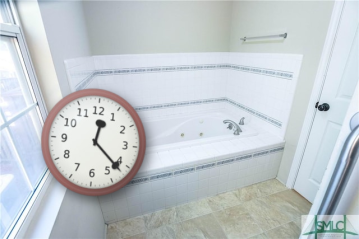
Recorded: h=12 m=22
